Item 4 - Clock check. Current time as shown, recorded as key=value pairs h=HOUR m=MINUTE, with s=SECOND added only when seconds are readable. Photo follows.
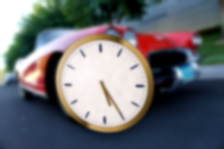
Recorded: h=5 m=25
